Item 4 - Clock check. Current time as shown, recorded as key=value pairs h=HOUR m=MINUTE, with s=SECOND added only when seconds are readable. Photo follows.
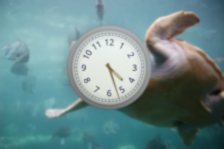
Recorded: h=4 m=27
